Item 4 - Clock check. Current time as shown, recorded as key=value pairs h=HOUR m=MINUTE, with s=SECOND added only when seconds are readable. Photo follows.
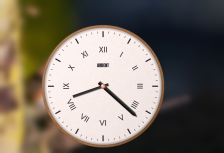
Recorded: h=8 m=22
